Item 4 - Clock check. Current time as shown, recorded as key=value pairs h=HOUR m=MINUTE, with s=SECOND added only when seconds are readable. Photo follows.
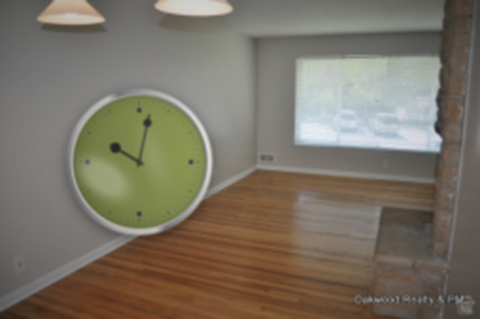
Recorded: h=10 m=2
